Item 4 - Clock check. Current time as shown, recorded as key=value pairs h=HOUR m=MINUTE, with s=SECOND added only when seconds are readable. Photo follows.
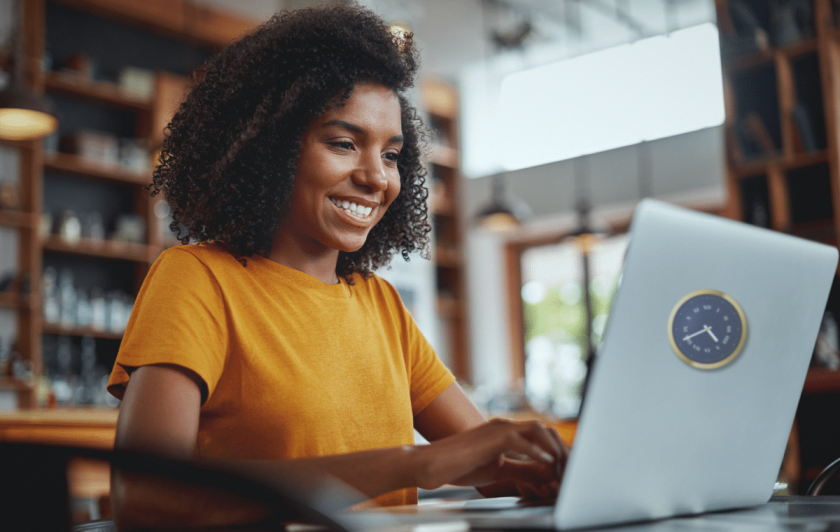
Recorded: h=4 m=41
